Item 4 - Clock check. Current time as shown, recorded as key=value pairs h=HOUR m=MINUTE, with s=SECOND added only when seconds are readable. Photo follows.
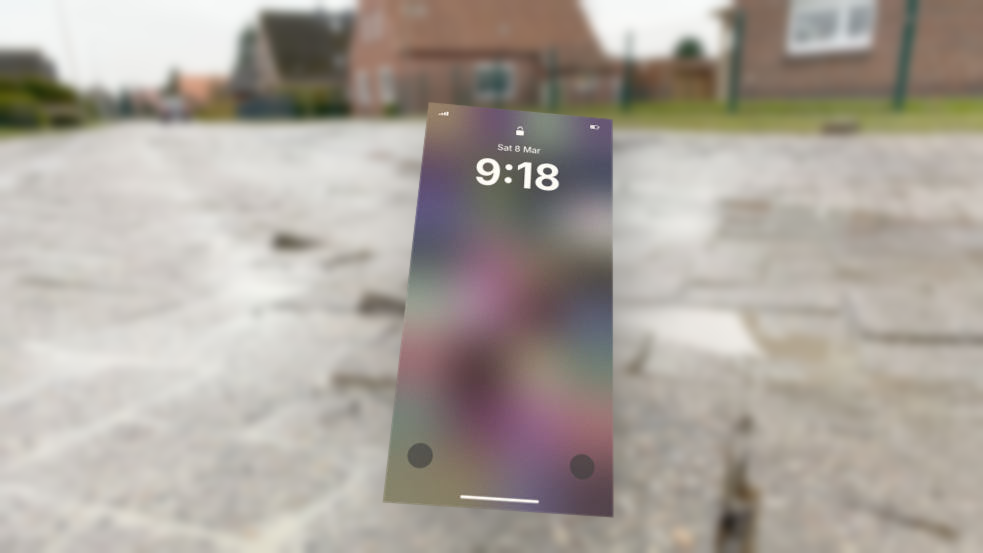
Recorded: h=9 m=18
